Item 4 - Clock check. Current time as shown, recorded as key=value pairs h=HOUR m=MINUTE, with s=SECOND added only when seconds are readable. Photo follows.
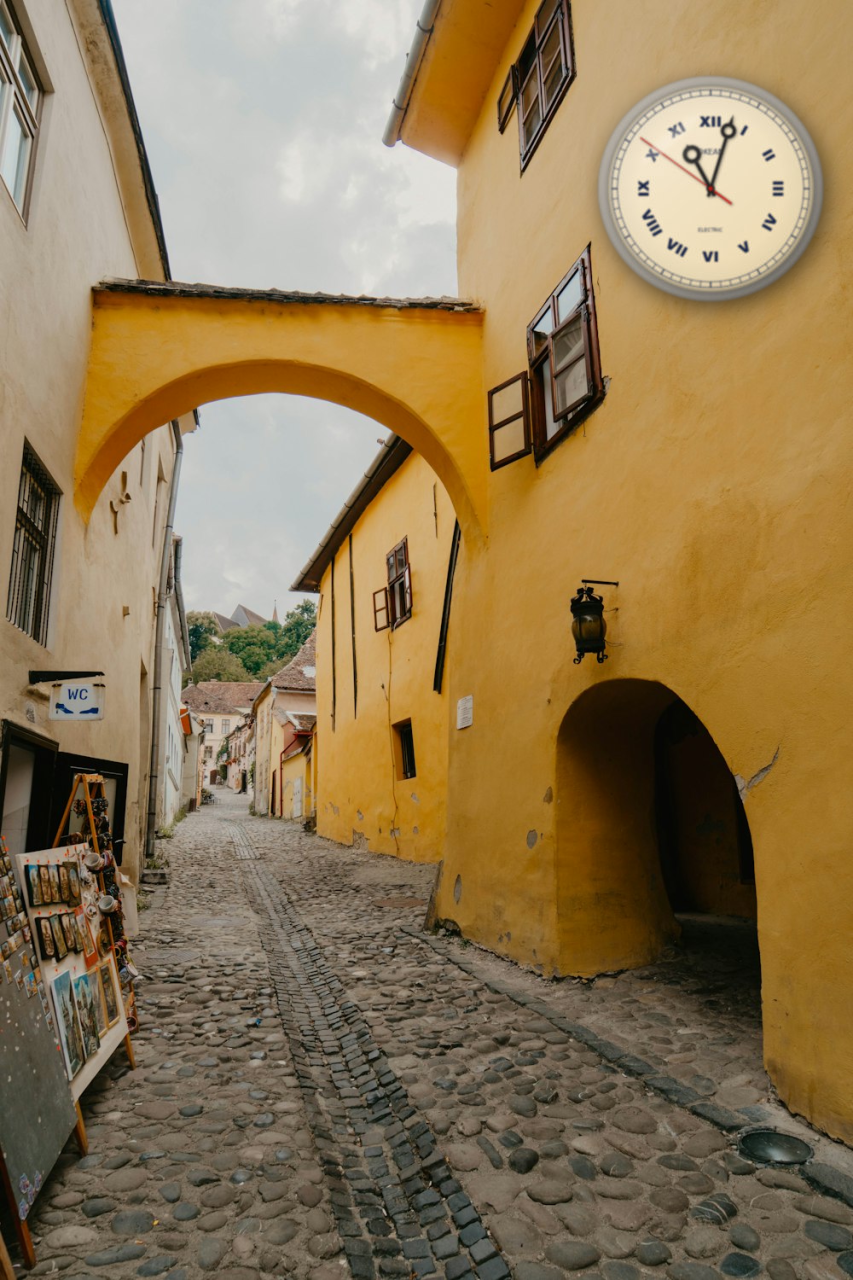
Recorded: h=11 m=2 s=51
